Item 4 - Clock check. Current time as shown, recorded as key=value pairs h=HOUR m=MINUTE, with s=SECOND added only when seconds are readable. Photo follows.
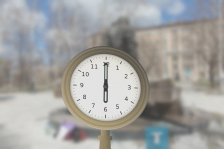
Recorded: h=6 m=0
